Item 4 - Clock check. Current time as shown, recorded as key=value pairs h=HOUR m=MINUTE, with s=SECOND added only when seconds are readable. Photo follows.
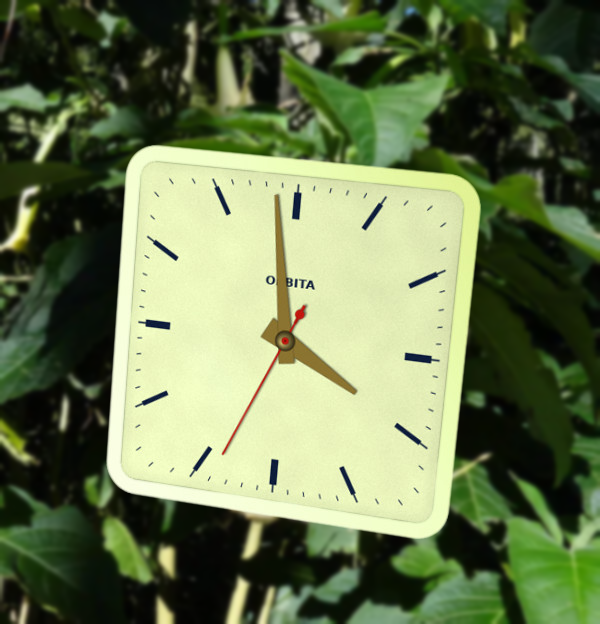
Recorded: h=3 m=58 s=34
